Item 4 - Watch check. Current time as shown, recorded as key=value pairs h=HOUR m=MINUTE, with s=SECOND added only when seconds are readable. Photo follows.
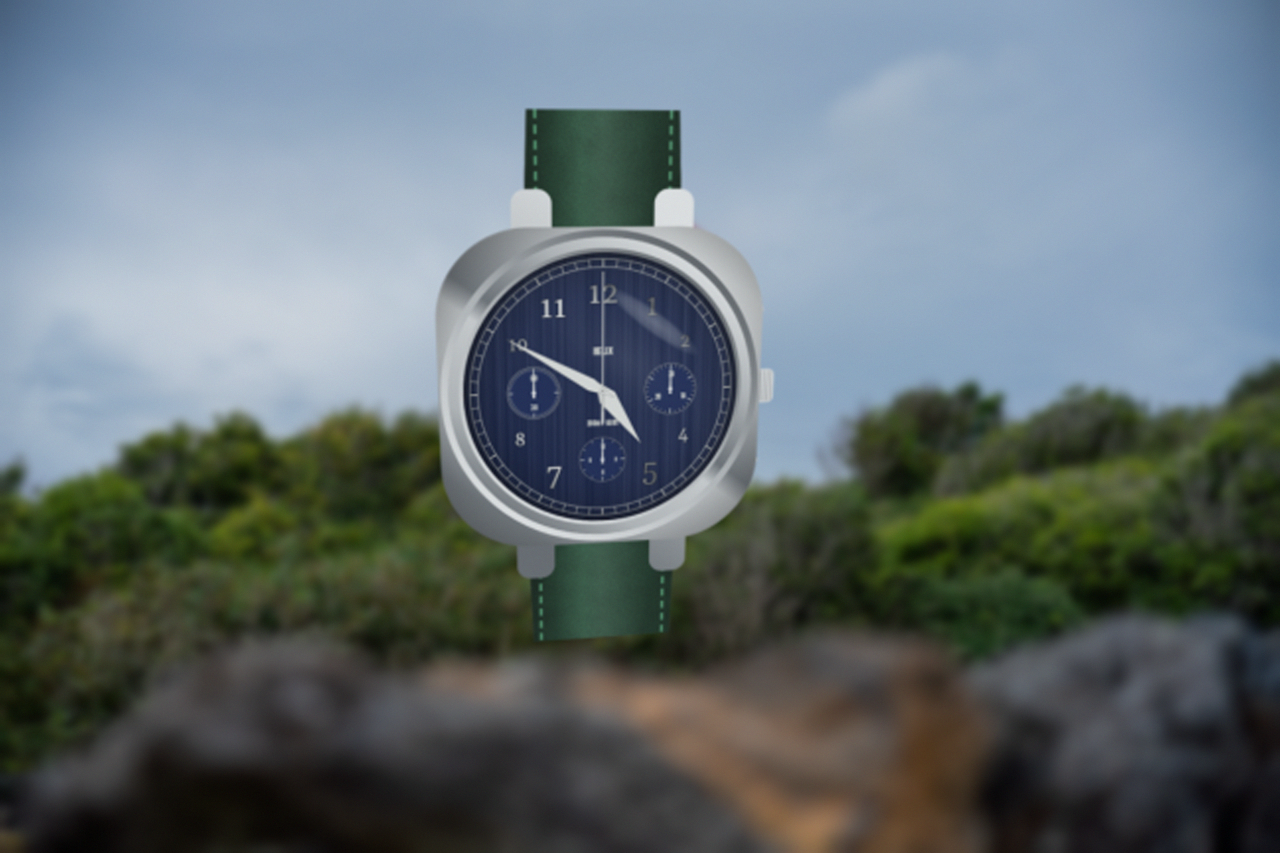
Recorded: h=4 m=50
